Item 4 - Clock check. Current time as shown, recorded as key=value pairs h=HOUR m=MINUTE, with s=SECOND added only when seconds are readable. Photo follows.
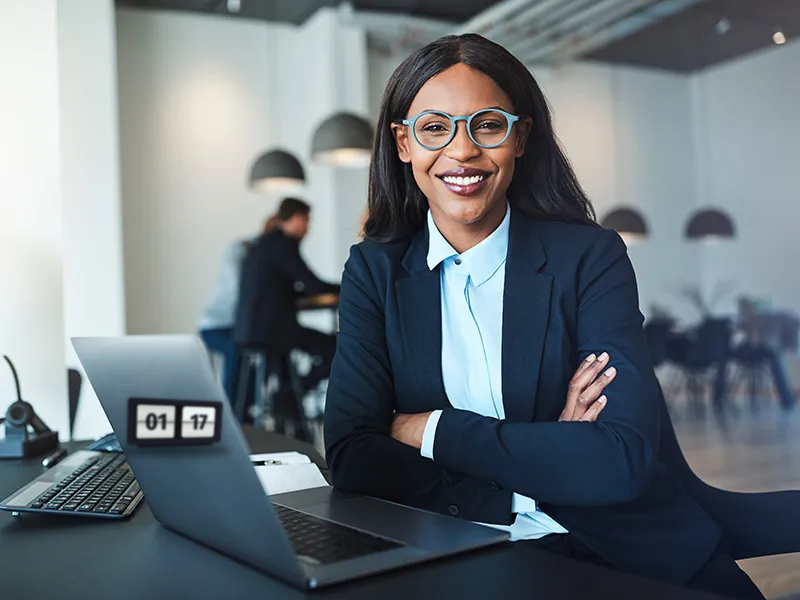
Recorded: h=1 m=17
